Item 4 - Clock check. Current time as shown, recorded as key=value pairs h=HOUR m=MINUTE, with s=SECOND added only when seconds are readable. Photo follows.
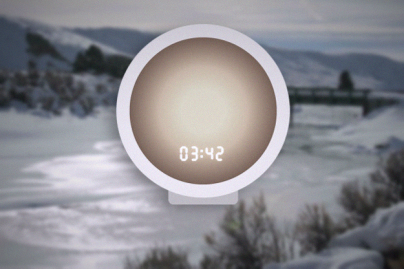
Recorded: h=3 m=42
